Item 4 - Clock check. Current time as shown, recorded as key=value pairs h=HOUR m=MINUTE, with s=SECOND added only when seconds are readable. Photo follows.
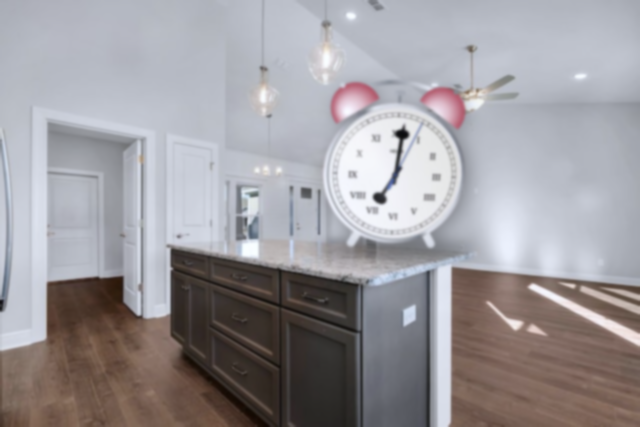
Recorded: h=7 m=1 s=4
